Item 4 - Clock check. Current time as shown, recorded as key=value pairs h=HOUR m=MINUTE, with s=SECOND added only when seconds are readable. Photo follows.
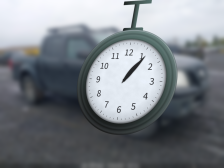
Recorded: h=1 m=6
